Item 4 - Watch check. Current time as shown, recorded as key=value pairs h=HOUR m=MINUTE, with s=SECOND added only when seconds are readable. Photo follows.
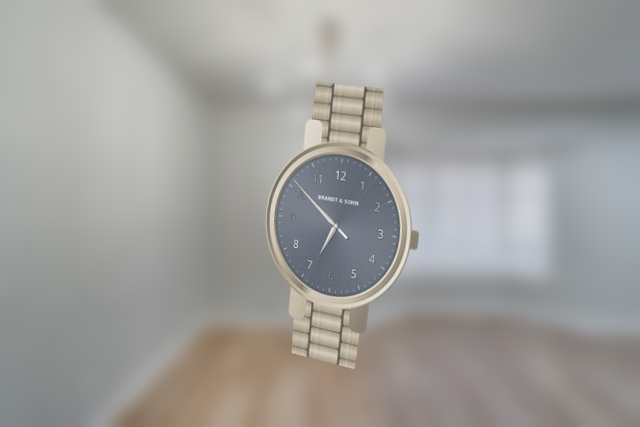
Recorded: h=6 m=50 s=51
